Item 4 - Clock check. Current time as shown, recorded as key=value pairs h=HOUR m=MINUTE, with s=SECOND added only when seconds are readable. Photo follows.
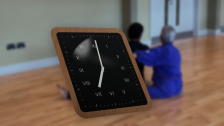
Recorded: h=7 m=1
